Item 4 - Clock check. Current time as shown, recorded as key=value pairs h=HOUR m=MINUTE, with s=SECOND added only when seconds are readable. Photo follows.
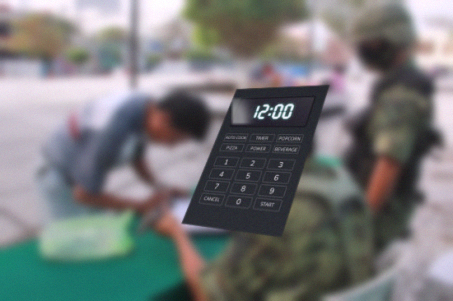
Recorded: h=12 m=0
